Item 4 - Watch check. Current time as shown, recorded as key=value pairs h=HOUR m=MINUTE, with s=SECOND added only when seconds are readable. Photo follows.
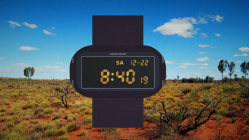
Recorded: h=8 m=40 s=19
